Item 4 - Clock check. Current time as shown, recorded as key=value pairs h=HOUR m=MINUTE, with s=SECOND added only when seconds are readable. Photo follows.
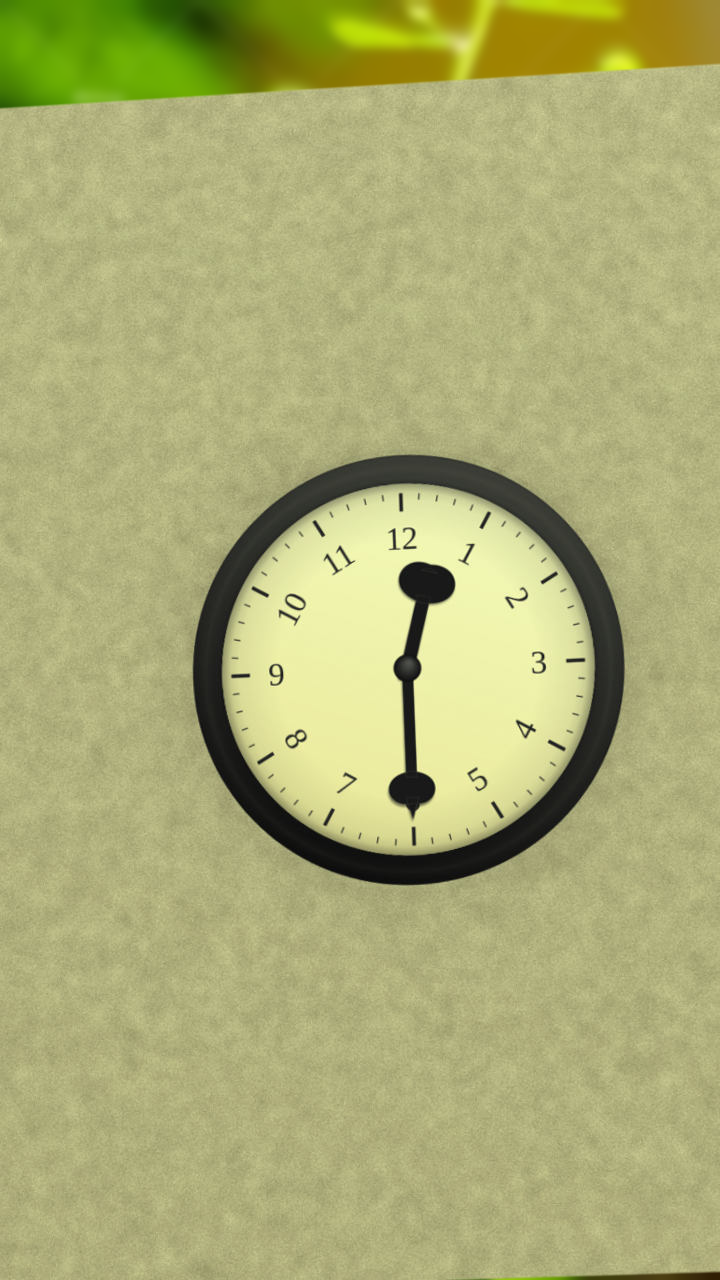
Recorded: h=12 m=30
